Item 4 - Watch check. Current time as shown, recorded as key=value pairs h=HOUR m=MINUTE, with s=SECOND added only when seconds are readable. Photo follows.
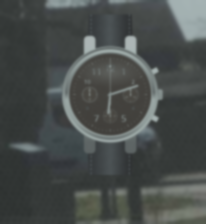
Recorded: h=6 m=12
